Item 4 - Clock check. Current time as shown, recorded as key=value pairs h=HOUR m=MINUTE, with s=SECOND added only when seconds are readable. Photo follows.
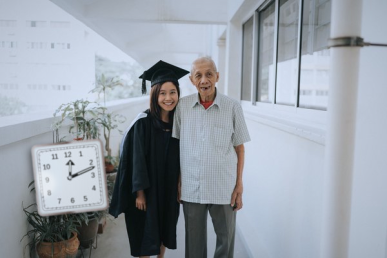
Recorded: h=12 m=12
